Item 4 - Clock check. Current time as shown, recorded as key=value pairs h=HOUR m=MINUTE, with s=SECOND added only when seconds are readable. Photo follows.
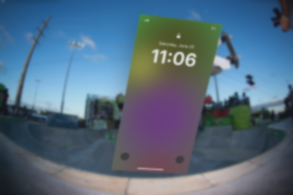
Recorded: h=11 m=6
